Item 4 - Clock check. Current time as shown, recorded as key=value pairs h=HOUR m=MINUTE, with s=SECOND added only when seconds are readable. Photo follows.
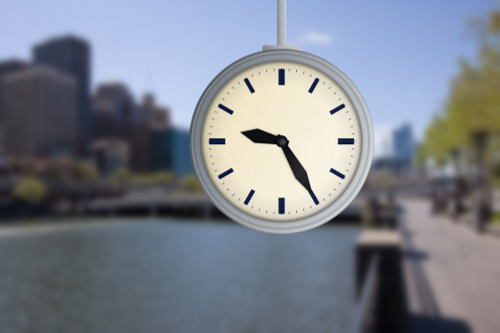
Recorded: h=9 m=25
